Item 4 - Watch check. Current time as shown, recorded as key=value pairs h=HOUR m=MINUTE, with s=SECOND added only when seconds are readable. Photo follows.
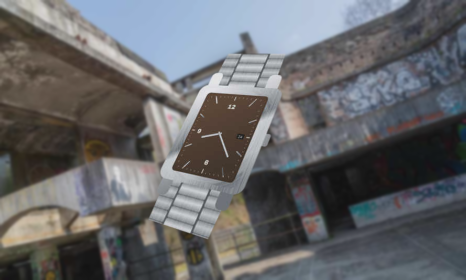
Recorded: h=8 m=23
